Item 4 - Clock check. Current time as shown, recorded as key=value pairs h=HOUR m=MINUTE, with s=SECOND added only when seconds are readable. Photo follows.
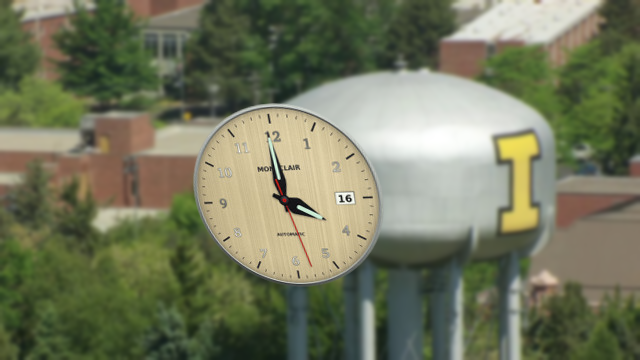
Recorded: h=3 m=59 s=28
